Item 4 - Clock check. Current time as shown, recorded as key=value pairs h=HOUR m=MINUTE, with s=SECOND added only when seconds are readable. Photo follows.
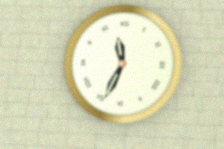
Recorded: h=11 m=34
